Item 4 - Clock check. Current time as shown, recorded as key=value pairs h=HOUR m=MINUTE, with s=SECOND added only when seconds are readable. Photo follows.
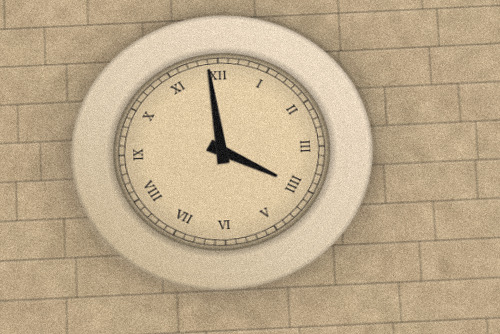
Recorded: h=3 m=59
